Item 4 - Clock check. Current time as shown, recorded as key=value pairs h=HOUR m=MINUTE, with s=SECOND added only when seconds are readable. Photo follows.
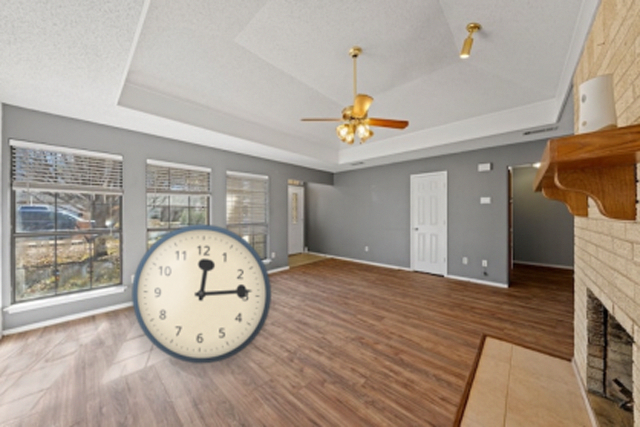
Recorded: h=12 m=14
